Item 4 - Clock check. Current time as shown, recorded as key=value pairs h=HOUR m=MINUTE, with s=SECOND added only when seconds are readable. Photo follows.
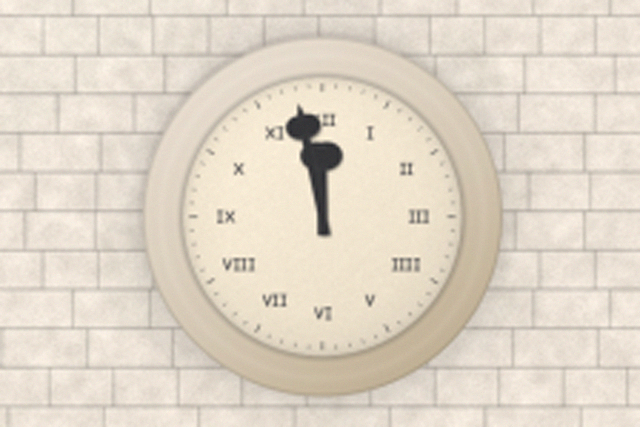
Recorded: h=11 m=58
